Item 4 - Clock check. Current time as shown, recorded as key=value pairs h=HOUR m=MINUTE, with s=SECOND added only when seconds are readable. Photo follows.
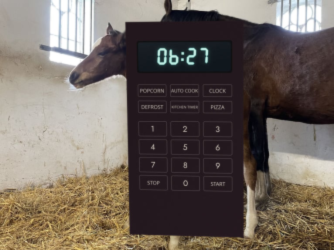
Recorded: h=6 m=27
